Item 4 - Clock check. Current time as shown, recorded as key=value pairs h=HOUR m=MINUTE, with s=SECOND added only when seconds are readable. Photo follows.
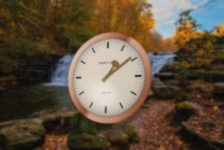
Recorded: h=1 m=9
